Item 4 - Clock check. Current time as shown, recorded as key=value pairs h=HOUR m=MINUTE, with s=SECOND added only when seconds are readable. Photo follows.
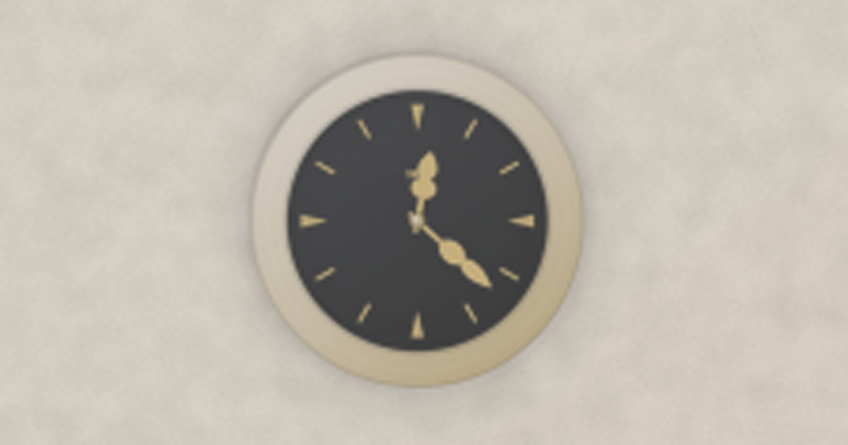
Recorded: h=12 m=22
